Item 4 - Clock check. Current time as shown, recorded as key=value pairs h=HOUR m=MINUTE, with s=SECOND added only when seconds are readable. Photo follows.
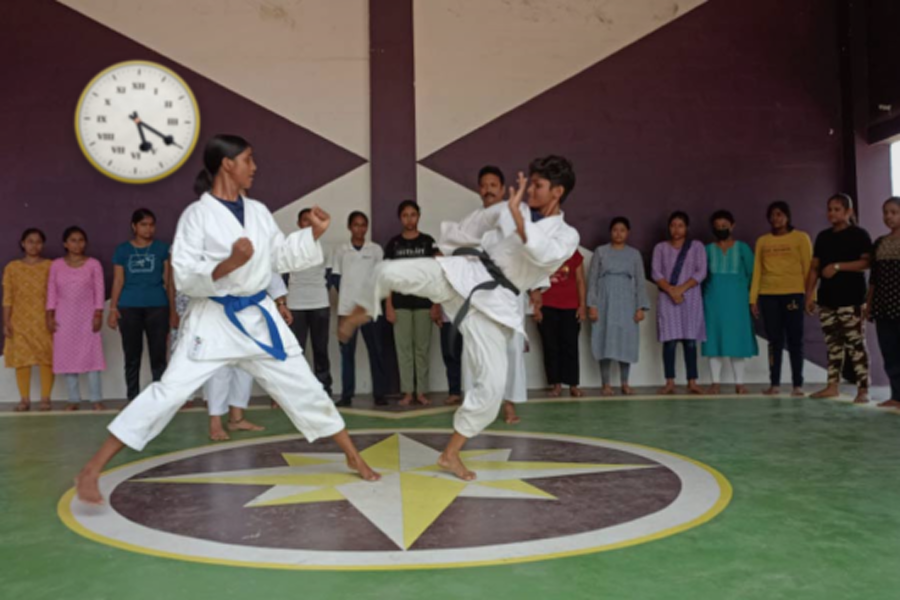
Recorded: h=5 m=20
